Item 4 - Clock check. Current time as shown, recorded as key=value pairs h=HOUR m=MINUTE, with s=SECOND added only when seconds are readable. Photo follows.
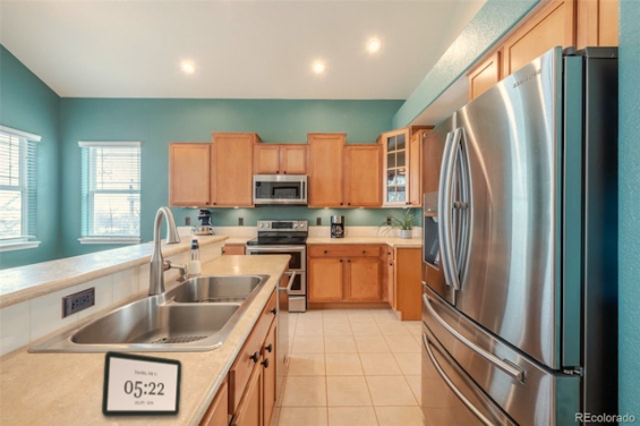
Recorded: h=5 m=22
